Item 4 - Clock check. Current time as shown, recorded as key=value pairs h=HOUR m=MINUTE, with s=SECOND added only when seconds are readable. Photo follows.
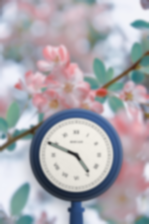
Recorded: h=4 m=49
